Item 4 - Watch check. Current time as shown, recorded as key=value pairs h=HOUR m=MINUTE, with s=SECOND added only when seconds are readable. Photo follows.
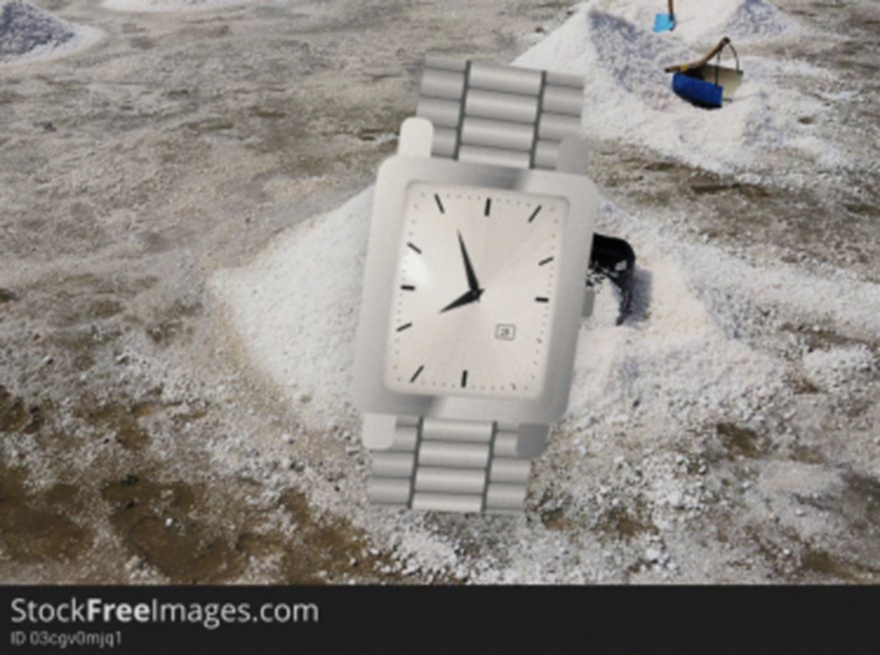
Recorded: h=7 m=56
